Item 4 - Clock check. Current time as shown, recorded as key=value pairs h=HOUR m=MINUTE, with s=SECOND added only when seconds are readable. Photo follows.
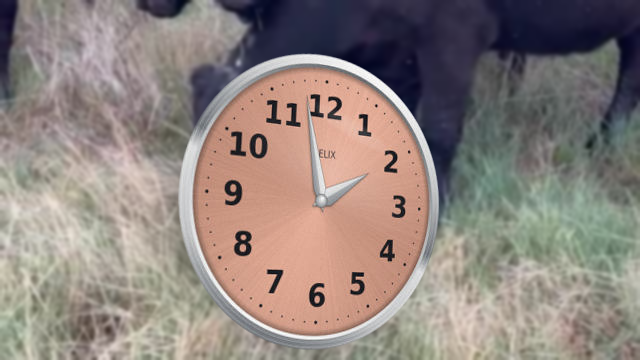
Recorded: h=1 m=58
